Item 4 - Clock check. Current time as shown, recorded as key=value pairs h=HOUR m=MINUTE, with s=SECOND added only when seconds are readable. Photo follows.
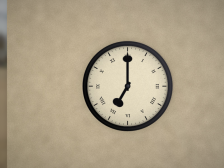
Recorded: h=7 m=0
